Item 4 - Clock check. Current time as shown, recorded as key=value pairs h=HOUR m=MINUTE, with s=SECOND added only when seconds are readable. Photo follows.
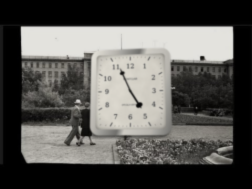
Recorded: h=4 m=56
